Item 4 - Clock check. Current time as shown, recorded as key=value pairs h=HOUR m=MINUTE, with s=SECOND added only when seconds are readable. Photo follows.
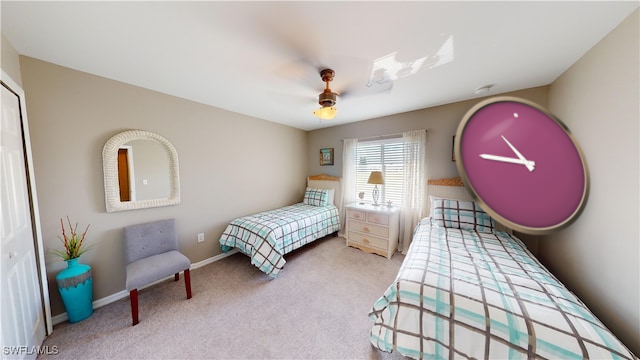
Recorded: h=10 m=46
